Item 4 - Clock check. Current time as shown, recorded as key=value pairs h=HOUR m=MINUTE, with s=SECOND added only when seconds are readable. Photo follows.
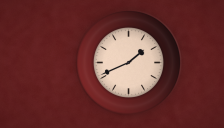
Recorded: h=1 m=41
